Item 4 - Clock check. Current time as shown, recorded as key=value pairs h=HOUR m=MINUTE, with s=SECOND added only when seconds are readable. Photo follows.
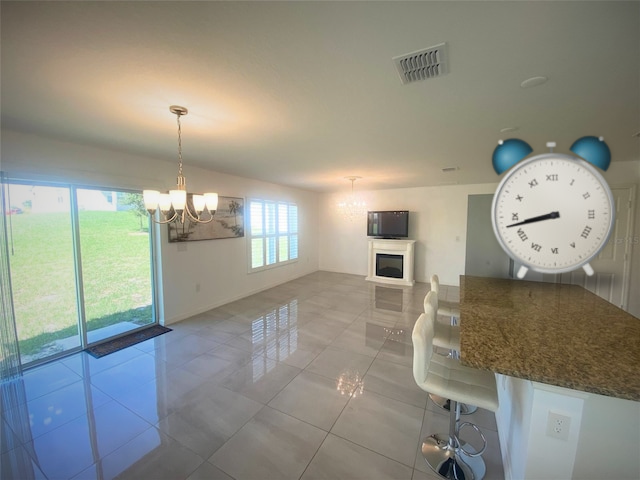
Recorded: h=8 m=43
